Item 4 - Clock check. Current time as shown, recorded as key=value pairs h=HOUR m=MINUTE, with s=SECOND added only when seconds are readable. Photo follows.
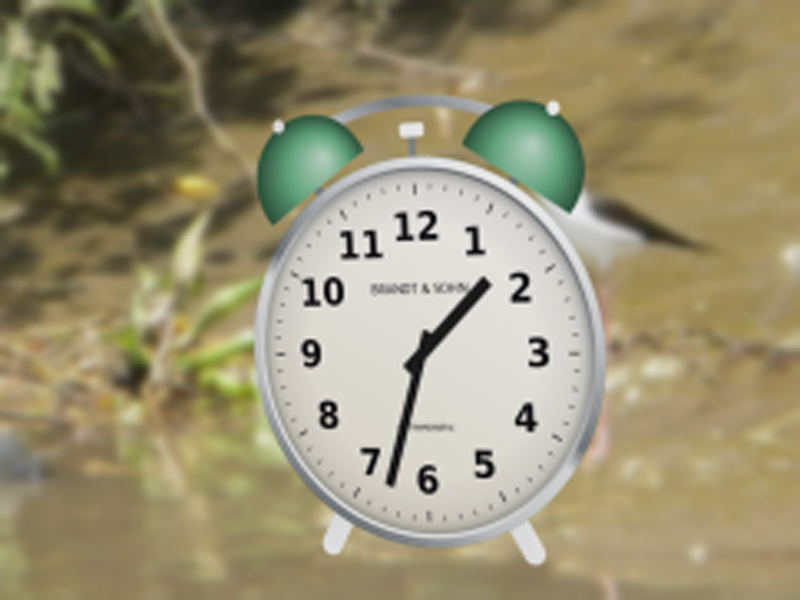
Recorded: h=1 m=33
